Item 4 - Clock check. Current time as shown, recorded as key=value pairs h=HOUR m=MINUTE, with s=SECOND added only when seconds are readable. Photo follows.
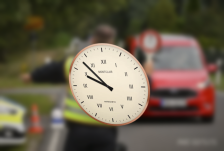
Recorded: h=9 m=53
